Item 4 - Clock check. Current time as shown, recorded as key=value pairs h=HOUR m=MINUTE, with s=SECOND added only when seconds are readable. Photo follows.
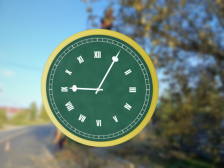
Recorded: h=9 m=5
